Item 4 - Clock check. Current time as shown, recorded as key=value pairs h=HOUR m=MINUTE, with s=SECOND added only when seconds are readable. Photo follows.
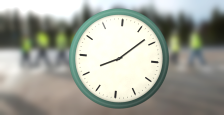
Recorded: h=8 m=8
